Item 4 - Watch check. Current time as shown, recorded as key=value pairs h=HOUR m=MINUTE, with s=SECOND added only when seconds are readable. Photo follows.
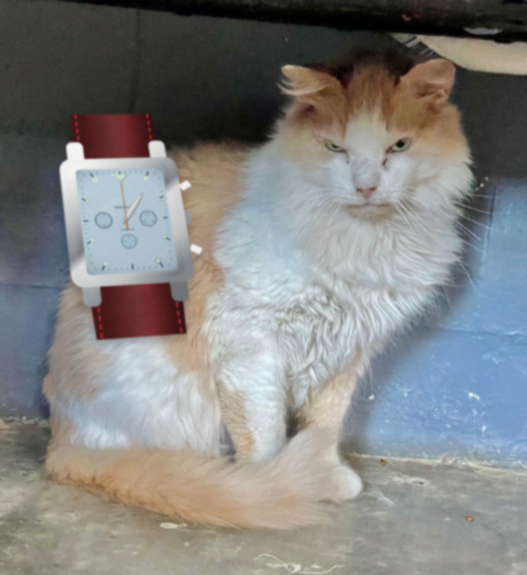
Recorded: h=1 m=6
